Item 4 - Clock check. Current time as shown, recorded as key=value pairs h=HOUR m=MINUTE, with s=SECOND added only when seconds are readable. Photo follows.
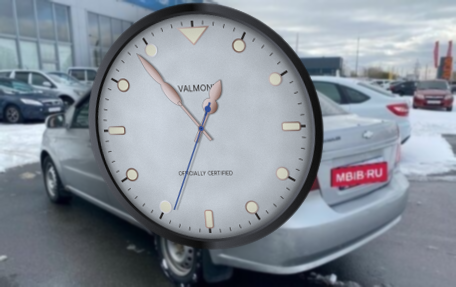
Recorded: h=12 m=53 s=34
